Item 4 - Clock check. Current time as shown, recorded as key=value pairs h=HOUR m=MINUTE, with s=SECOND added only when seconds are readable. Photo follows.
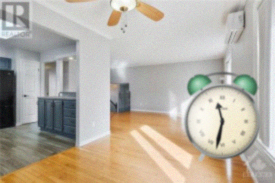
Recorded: h=11 m=32
